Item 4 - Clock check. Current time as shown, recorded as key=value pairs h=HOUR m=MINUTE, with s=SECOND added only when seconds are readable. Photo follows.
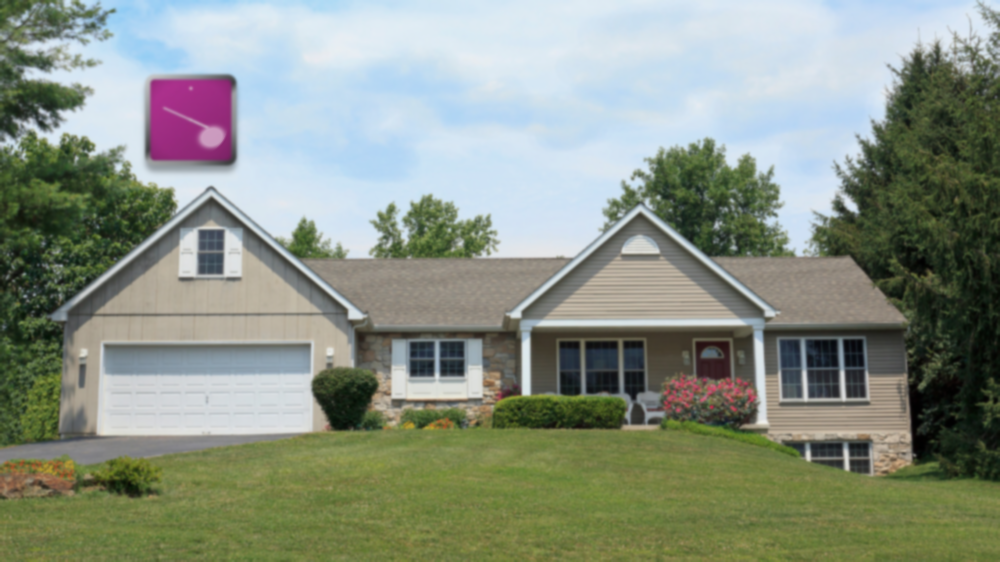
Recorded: h=3 m=49
